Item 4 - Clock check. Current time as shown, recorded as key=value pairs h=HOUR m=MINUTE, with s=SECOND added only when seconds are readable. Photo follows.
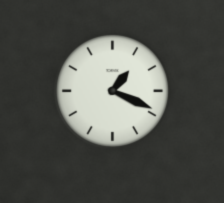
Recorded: h=1 m=19
